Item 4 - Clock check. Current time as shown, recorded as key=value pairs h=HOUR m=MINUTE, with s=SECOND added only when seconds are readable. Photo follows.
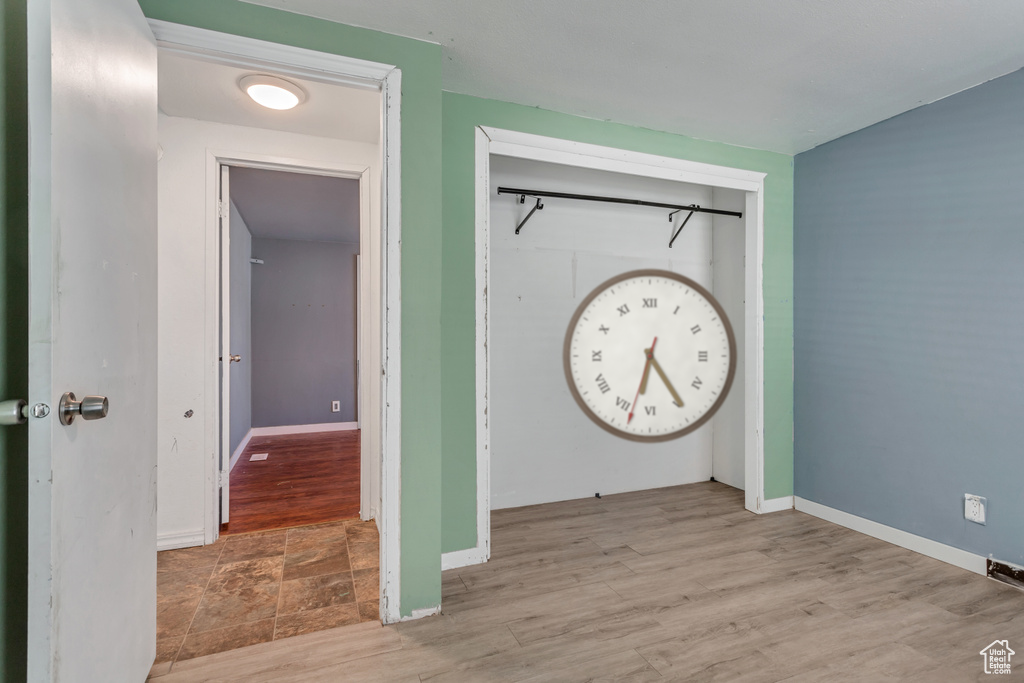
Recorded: h=6 m=24 s=33
